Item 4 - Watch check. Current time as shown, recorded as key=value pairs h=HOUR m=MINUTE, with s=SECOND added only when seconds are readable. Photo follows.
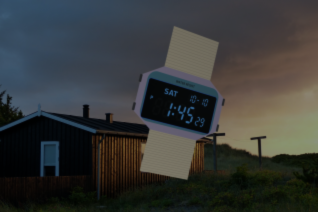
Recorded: h=1 m=45
